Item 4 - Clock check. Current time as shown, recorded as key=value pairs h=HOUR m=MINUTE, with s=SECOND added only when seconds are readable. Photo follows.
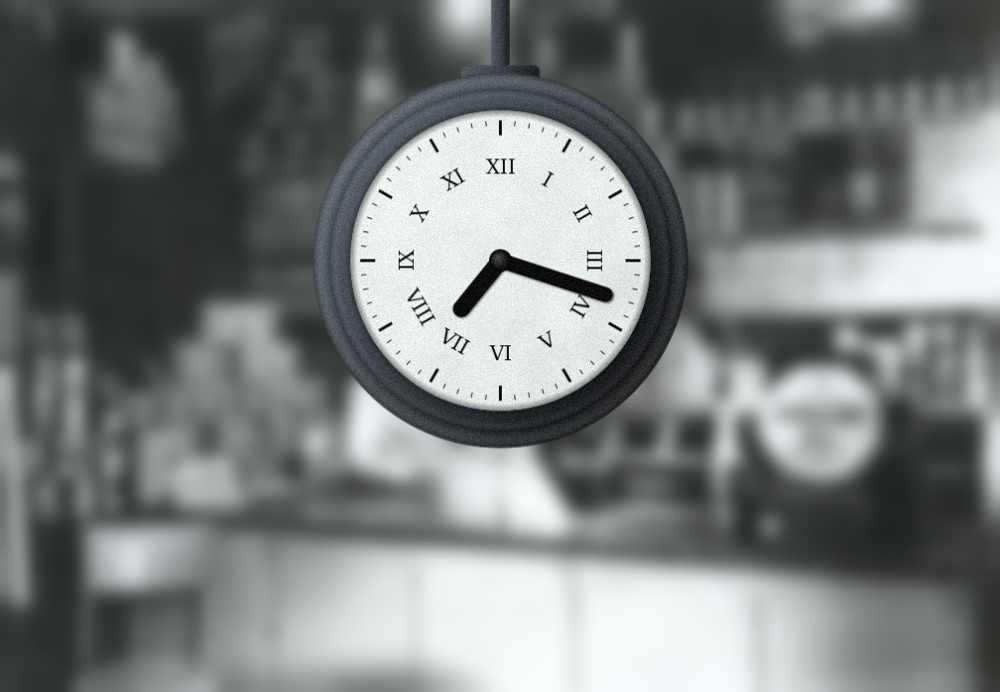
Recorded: h=7 m=18
